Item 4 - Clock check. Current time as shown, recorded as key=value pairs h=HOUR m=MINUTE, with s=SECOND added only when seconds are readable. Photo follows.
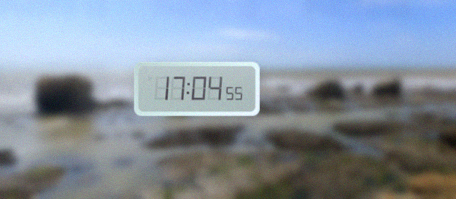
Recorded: h=17 m=4 s=55
